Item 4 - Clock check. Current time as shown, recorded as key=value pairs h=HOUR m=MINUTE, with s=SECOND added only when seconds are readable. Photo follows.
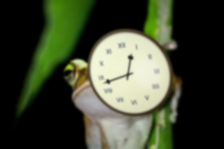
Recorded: h=12 m=43
